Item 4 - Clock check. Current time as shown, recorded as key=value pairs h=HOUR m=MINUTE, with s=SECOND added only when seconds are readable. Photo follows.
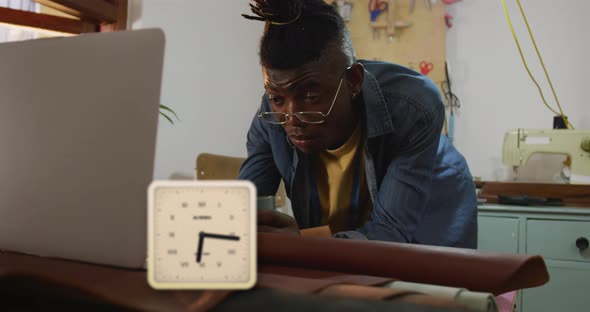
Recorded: h=6 m=16
